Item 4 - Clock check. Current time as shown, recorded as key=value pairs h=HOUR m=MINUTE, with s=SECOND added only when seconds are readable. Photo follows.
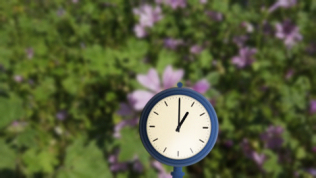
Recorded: h=1 m=0
